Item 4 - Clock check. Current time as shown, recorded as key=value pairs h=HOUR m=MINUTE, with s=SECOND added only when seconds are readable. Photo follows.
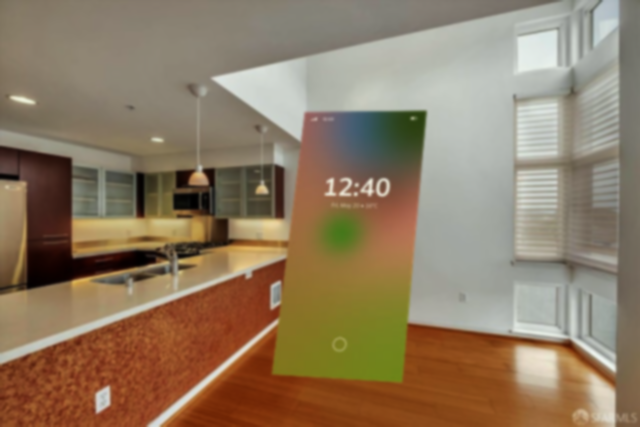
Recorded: h=12 m=40
